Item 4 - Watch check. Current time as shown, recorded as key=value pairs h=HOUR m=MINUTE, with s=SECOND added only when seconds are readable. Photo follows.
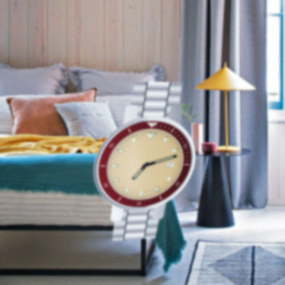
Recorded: h=7 m=12
